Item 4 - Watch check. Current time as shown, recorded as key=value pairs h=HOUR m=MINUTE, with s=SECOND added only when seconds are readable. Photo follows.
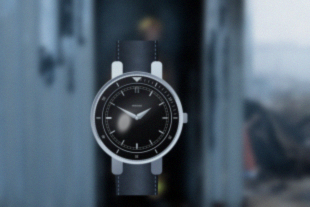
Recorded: h=1 m=50
